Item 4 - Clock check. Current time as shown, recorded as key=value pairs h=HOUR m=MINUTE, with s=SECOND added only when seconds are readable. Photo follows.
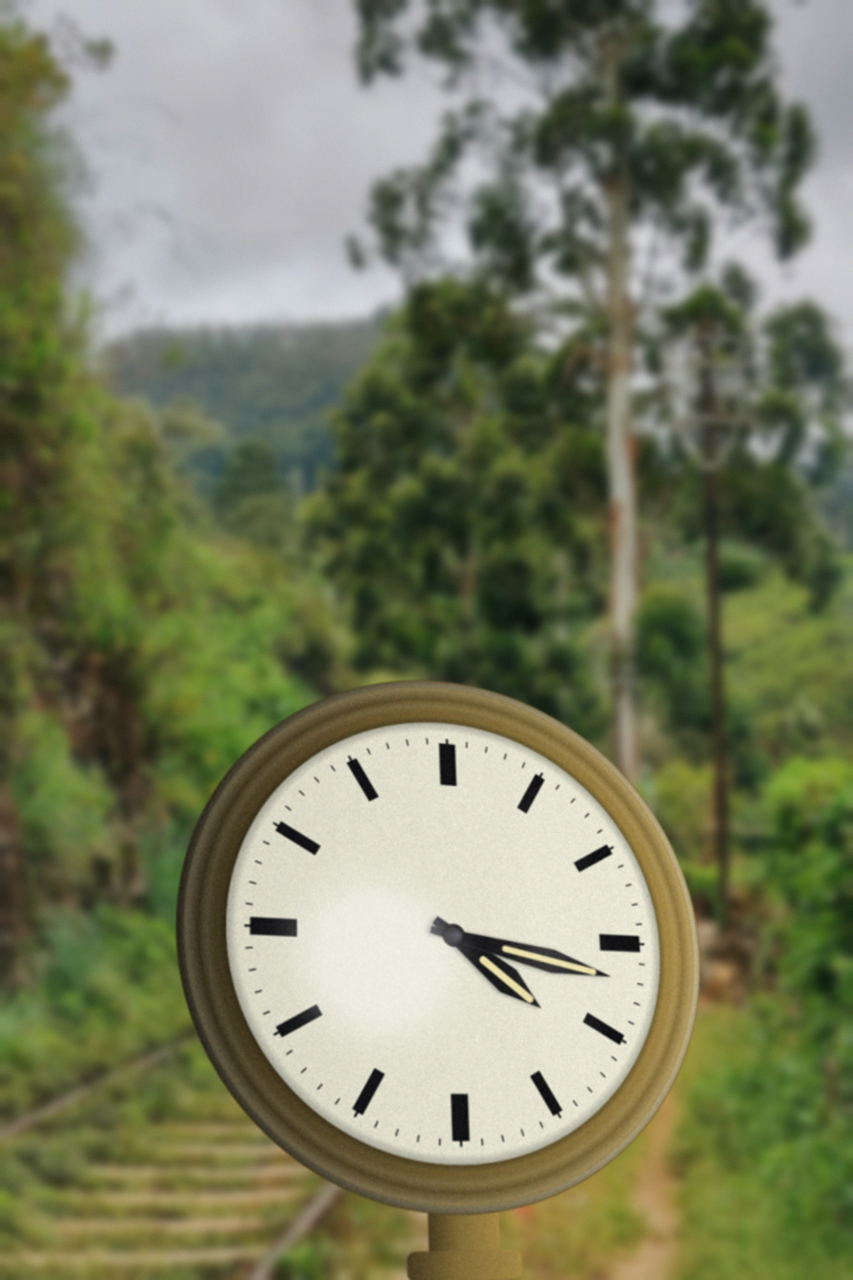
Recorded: h=4 m=17
